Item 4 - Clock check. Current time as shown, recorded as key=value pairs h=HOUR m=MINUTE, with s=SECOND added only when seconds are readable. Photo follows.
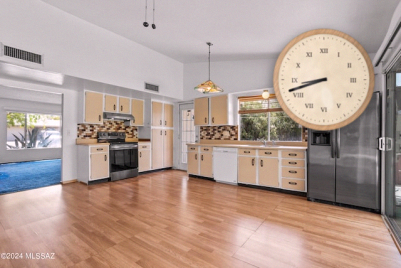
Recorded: h=8 m=42
